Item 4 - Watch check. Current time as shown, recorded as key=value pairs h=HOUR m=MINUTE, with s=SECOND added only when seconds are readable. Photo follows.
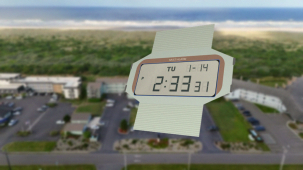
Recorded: h=2 m=33 s=31
